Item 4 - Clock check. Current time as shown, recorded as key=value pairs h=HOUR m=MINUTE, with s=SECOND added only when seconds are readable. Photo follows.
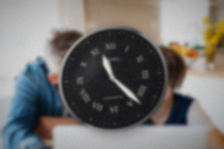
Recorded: h=11 m=23
